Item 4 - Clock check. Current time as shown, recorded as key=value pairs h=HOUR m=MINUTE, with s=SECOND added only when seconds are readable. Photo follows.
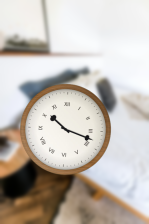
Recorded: h=10 m=18
